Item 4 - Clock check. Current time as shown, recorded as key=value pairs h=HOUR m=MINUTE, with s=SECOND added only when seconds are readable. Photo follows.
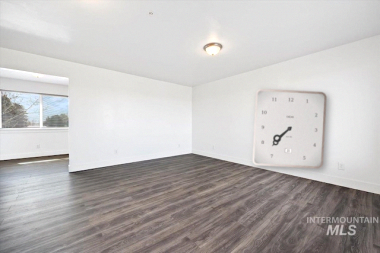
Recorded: h=7 m=37
